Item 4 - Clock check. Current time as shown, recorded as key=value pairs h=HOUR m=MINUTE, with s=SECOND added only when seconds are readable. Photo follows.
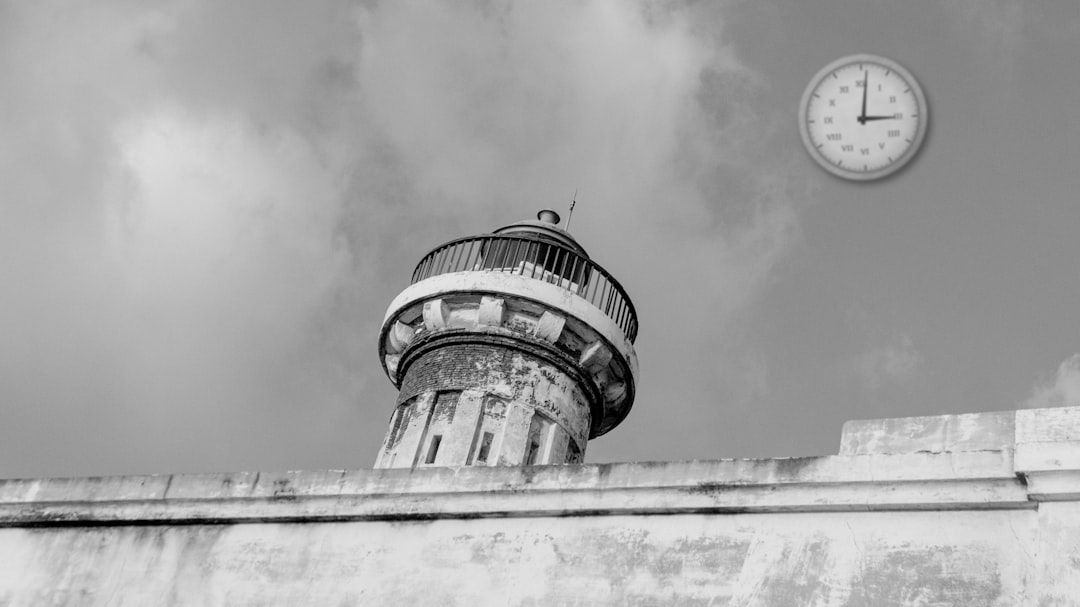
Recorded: h=3 m=1
